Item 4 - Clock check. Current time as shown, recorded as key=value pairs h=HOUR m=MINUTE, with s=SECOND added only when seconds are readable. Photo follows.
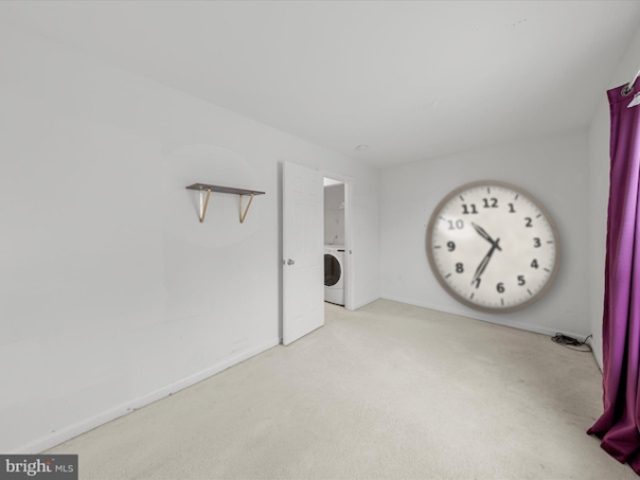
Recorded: h=10 m=36
